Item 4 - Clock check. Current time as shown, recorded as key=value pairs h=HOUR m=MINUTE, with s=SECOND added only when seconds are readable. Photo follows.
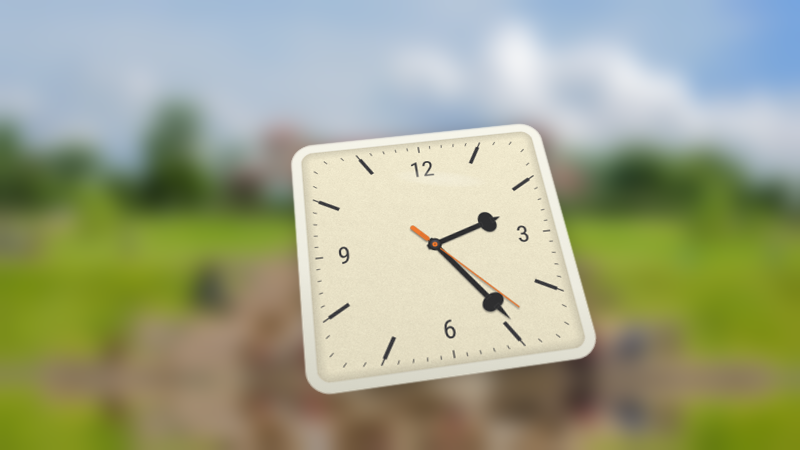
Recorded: h=2 m=24 s=23
